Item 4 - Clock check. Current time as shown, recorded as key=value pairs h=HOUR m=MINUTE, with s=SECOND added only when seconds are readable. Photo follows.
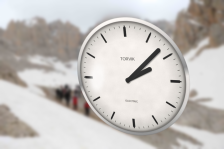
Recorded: h=2 m=8
